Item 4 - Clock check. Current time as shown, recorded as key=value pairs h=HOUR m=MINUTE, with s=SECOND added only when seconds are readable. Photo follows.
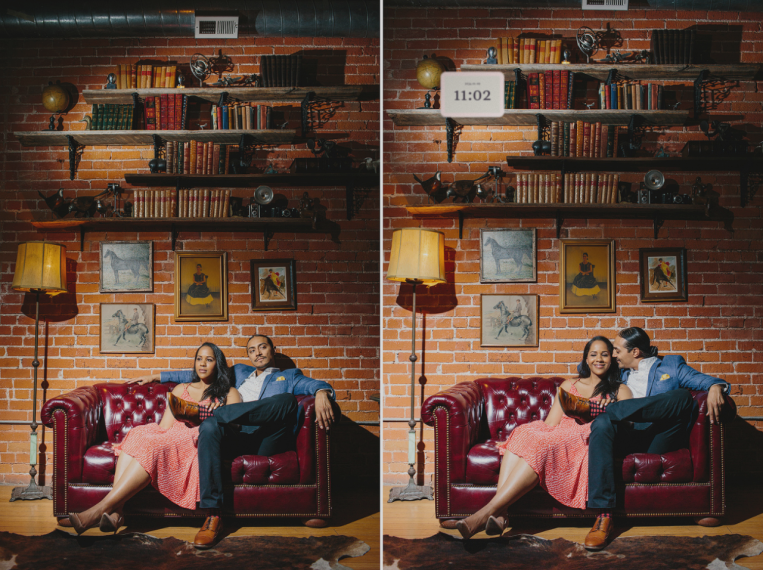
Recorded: h=11 m=2
